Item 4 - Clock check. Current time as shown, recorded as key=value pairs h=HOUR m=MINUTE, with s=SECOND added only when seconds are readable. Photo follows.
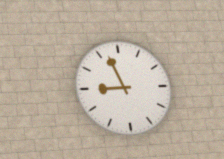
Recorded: h=8 m=57
